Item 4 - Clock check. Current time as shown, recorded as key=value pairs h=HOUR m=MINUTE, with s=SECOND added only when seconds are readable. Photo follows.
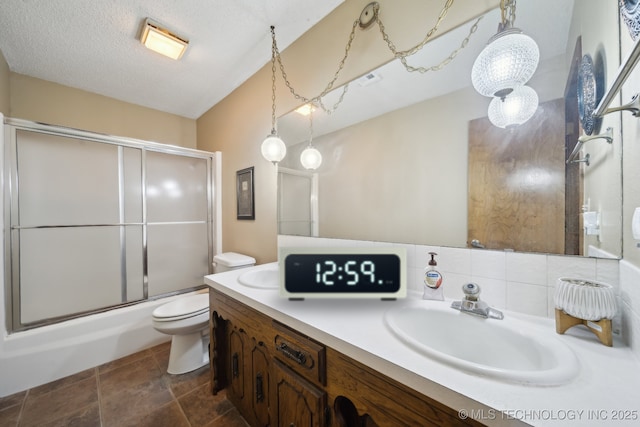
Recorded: h=12 m=59
